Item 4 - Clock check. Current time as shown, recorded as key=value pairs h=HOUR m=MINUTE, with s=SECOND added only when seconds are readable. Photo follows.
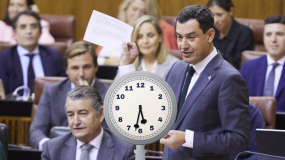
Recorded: h=5 m=32
